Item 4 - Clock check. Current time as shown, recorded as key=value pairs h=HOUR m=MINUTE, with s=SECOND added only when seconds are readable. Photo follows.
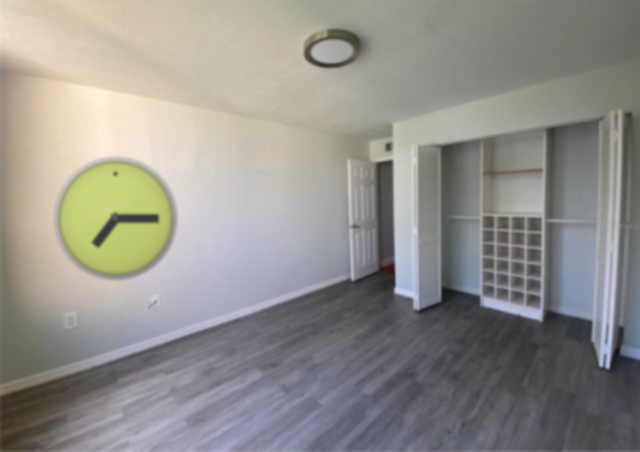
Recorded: h=7 m=15
